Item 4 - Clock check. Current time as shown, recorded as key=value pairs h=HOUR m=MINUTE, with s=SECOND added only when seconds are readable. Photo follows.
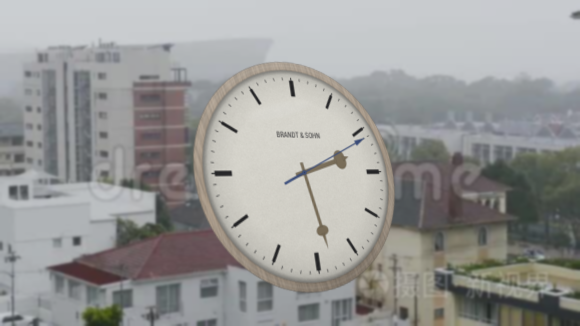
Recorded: h=2 m=28 s=11
